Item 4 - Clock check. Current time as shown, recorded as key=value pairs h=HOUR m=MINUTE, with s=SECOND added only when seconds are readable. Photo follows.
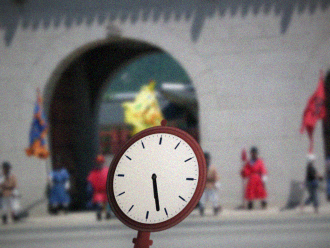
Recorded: h=5 m=27
